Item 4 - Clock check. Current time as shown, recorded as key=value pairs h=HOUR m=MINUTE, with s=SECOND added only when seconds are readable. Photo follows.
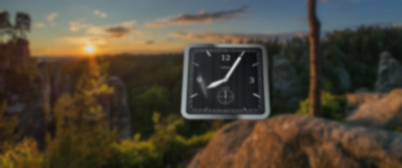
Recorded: h=8 m=5
